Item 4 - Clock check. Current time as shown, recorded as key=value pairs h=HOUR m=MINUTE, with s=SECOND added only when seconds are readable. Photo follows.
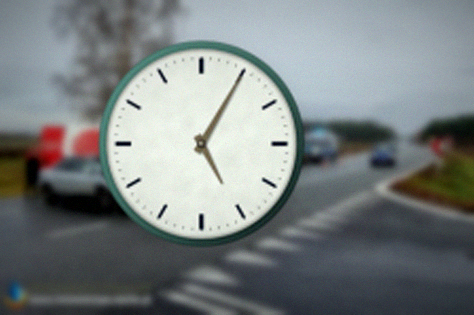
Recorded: h=5 m=5
